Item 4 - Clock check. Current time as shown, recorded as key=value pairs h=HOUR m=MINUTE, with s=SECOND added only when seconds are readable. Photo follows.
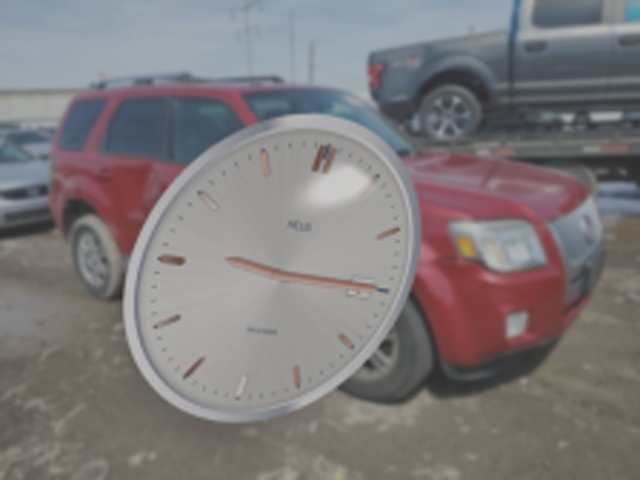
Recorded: h=9 m=15
